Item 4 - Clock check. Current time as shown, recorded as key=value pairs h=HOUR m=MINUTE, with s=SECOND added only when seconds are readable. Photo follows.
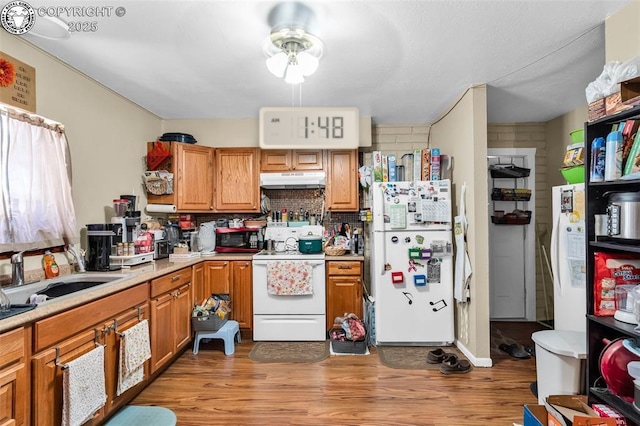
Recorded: h=1 m=48
